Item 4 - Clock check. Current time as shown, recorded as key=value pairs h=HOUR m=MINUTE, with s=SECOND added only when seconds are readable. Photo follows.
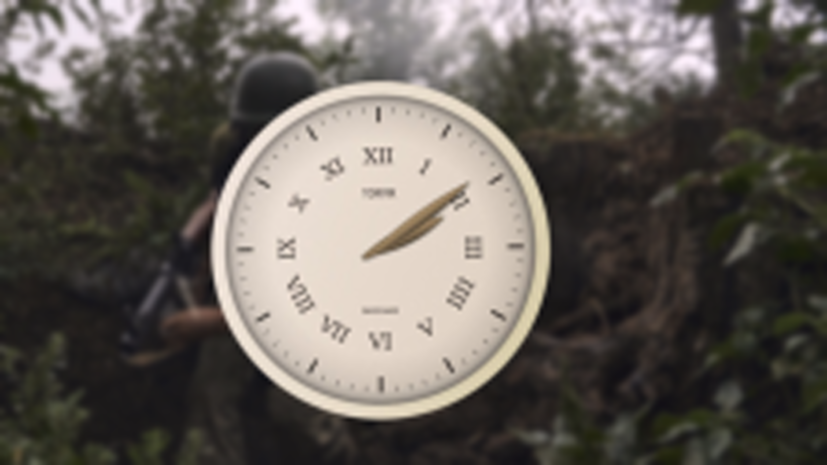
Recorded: h=2 m=9
